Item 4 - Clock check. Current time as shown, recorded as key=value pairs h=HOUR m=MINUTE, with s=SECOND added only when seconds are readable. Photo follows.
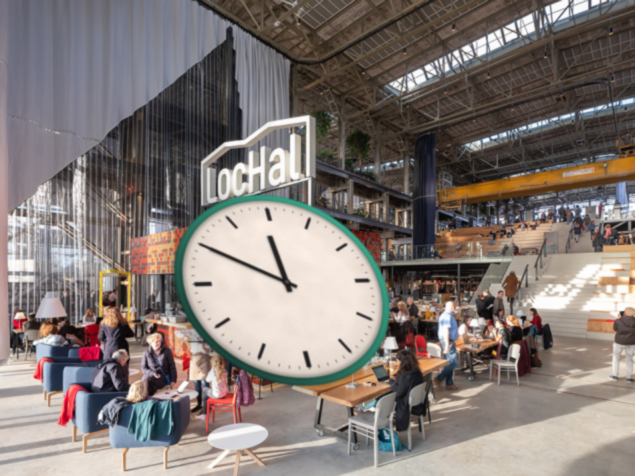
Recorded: h=11 m=50
